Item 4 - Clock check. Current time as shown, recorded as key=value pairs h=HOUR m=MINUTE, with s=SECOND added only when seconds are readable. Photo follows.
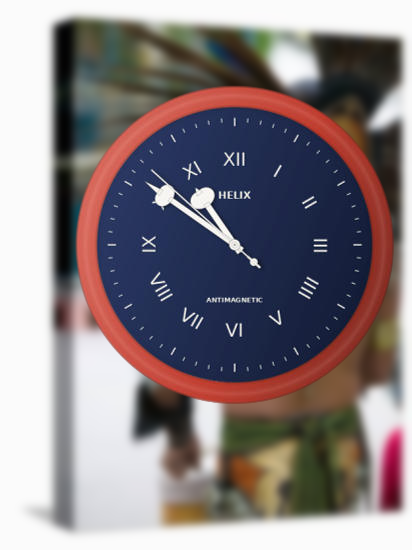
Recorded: h=10 m=50 s=52
